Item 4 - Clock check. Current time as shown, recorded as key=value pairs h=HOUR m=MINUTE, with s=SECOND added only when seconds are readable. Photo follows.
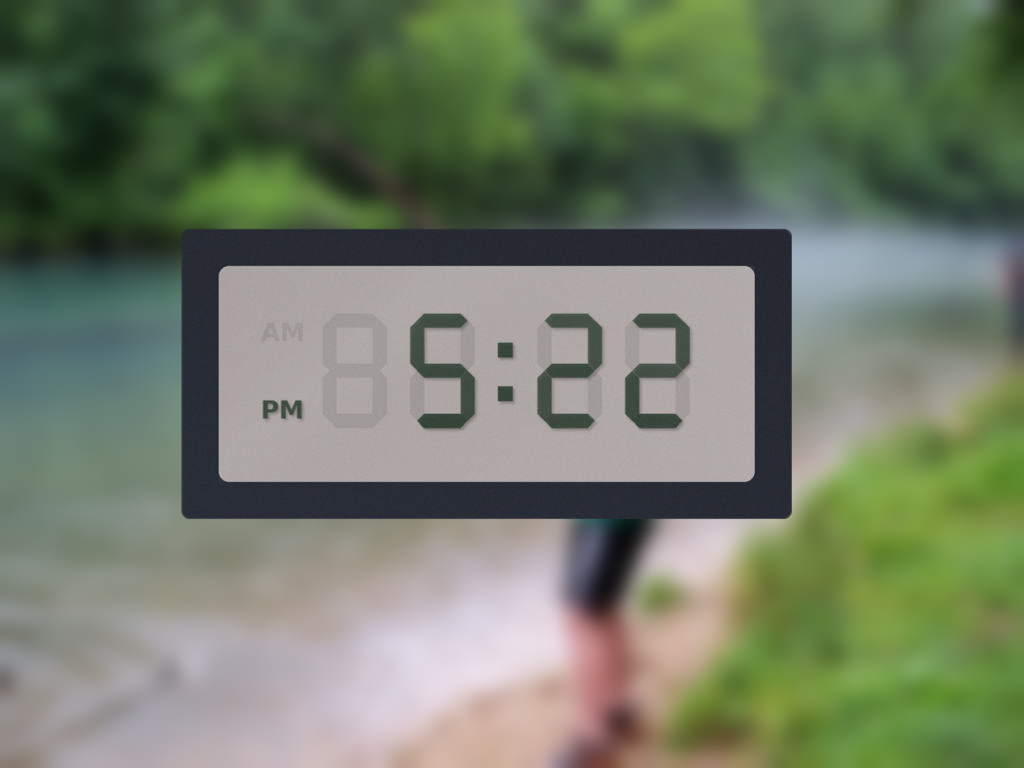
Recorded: h=5 m=22
